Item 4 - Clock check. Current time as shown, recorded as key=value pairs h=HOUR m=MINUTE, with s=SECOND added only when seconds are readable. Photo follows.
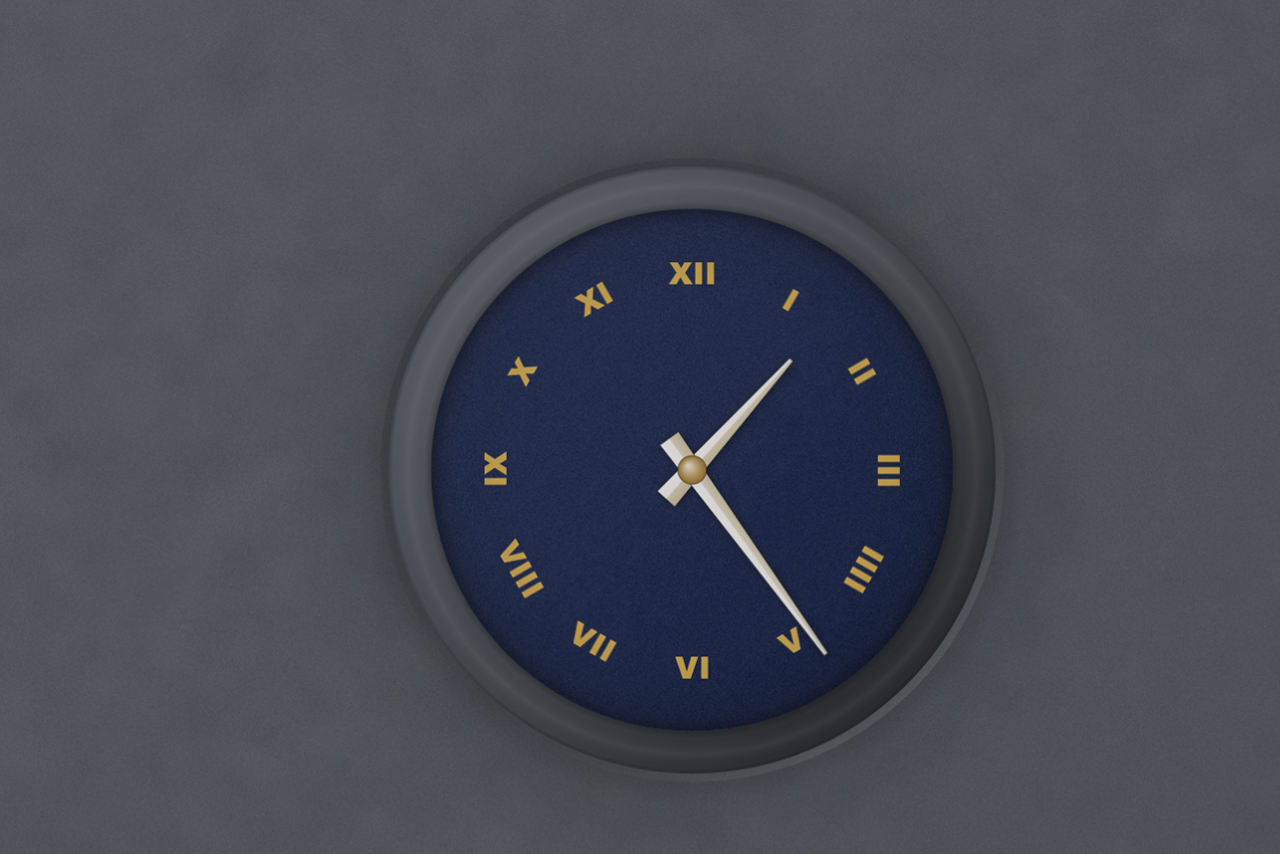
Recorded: h=1 m=24
